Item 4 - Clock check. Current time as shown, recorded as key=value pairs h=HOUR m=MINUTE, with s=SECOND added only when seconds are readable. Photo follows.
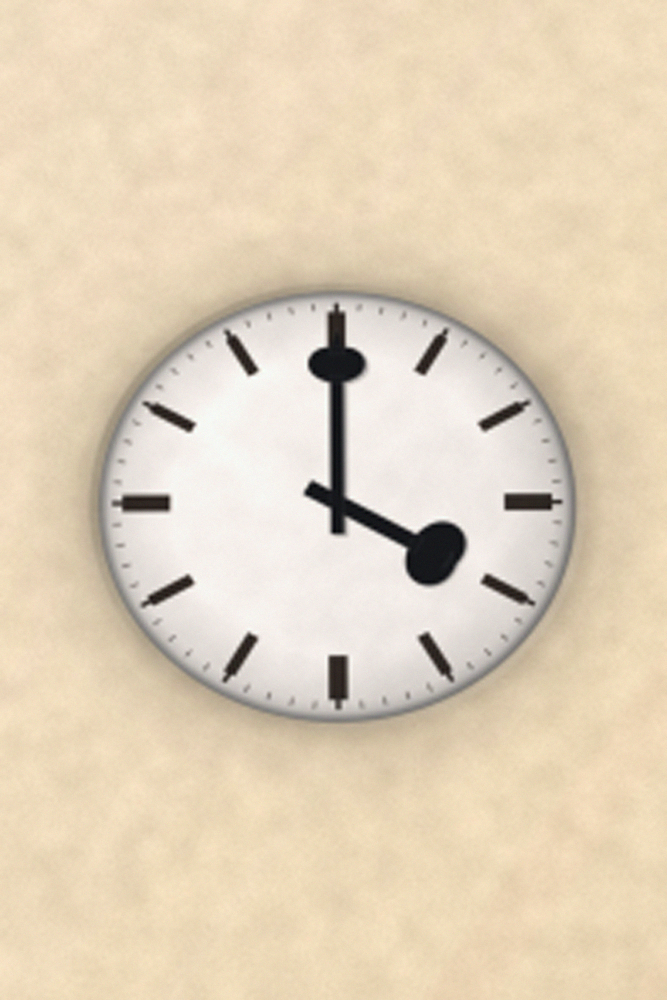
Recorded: h=4 m=0
